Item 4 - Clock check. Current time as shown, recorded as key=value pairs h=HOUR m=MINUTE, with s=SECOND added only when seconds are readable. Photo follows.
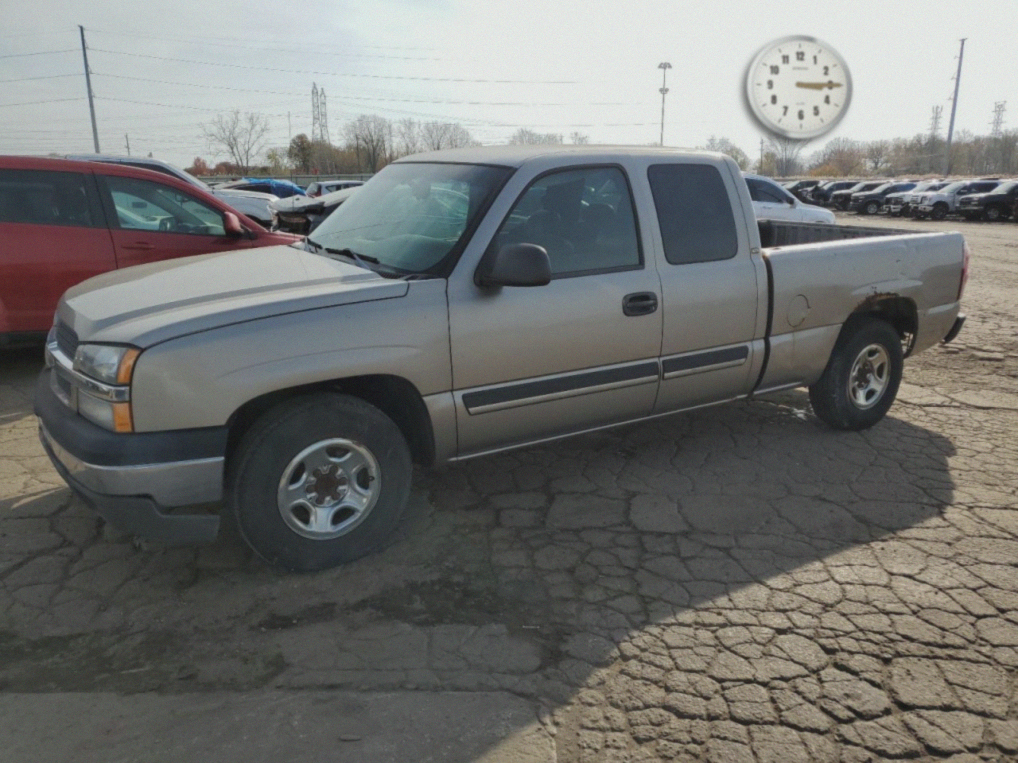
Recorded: h=3 m=15
